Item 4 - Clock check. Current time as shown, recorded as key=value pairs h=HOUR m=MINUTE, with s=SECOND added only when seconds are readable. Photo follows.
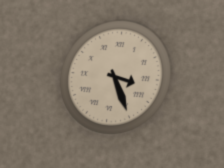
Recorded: h=3 m=25
